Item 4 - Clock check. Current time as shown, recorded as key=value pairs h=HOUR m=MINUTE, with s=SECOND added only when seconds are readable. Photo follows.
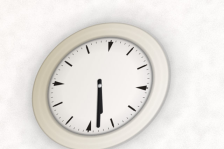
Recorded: h=5 m=28
